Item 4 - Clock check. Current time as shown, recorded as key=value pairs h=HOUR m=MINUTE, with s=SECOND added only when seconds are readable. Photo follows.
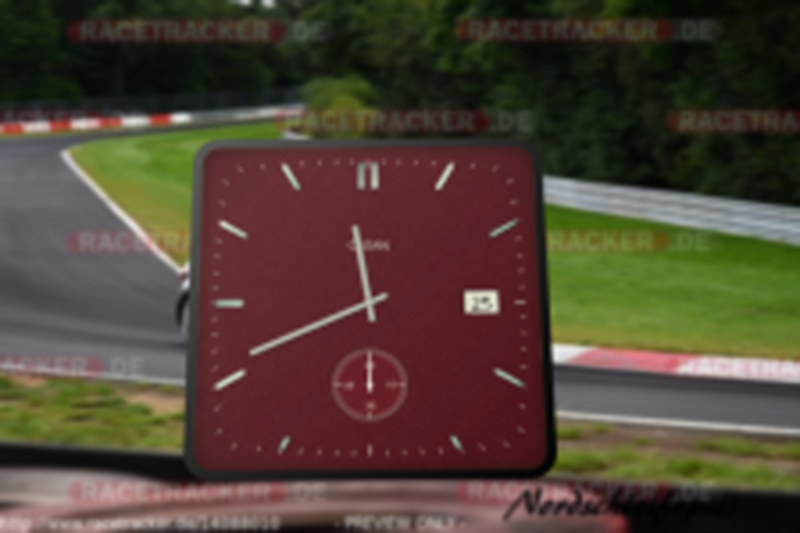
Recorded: h=11 m=41
